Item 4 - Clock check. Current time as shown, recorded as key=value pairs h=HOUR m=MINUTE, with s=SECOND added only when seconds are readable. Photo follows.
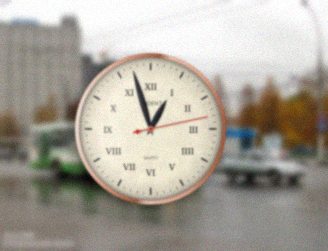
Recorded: h=12 m=57 s=13
